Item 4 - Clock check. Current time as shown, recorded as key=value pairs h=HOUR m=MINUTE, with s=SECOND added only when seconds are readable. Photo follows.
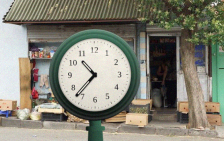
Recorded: h=10 m=37
